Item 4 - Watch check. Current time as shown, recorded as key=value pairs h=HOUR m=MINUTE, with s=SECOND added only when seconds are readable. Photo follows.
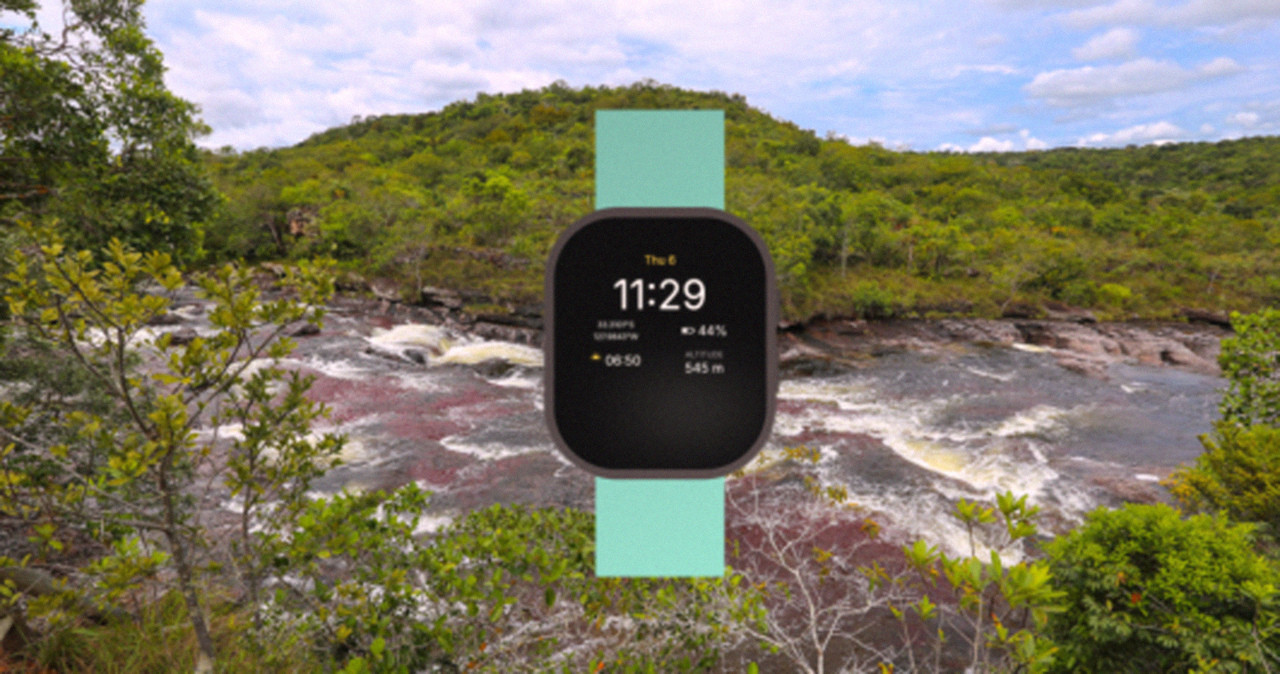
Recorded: h=11 m=29
